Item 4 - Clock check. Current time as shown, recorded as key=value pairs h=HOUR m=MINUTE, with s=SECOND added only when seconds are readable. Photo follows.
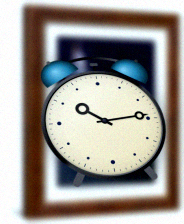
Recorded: h=10 m=14
